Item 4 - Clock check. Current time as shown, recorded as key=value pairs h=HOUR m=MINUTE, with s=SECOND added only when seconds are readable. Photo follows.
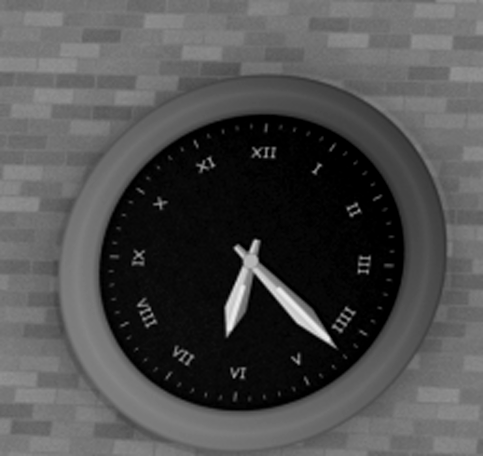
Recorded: h=6 m=22
